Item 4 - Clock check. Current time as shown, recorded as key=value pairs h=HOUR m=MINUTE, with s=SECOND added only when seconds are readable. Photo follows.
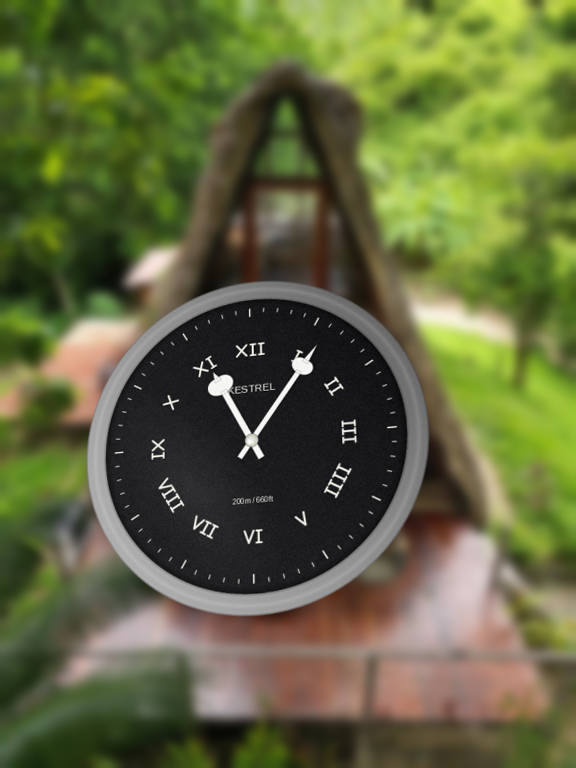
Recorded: h=11 m=6
